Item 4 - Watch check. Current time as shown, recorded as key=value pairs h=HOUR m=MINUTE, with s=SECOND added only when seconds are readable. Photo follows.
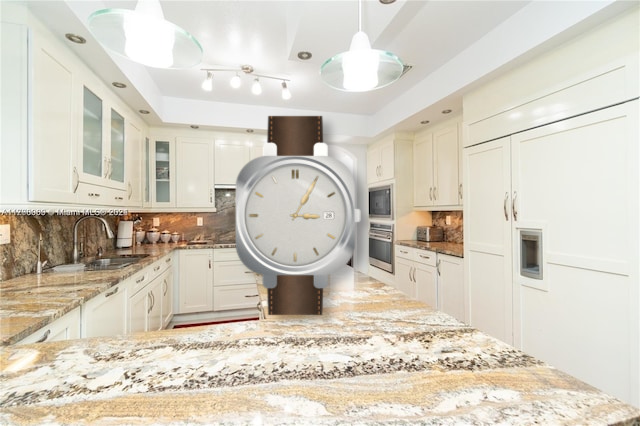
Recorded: h=3 m=5
